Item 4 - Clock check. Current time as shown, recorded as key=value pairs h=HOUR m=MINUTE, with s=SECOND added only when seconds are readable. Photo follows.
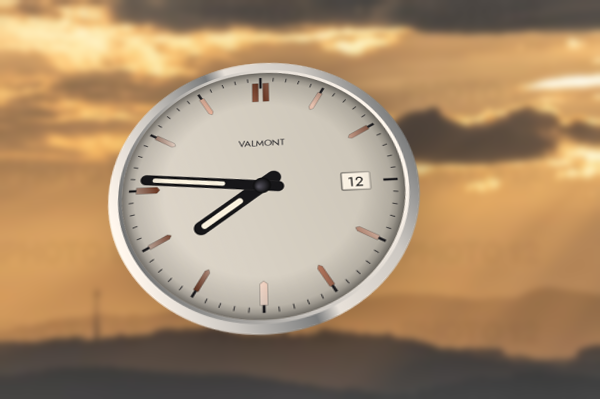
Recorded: h=7 m=46
